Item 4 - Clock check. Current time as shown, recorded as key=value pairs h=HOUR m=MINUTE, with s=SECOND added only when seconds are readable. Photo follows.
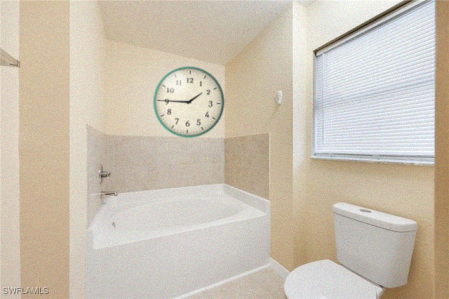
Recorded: h=1 m=45
